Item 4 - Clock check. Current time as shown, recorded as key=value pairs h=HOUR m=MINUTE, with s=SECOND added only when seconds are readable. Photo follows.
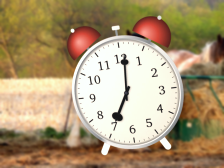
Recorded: h=7 m=1
